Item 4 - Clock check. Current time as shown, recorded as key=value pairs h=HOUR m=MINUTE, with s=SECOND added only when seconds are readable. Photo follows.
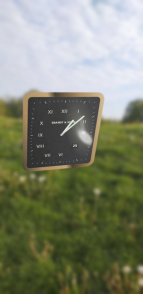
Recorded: h=1 m=8
